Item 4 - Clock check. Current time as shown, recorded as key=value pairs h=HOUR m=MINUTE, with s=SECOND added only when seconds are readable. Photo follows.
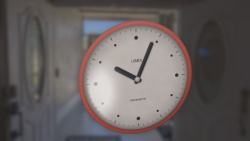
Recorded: h=10 m=4
